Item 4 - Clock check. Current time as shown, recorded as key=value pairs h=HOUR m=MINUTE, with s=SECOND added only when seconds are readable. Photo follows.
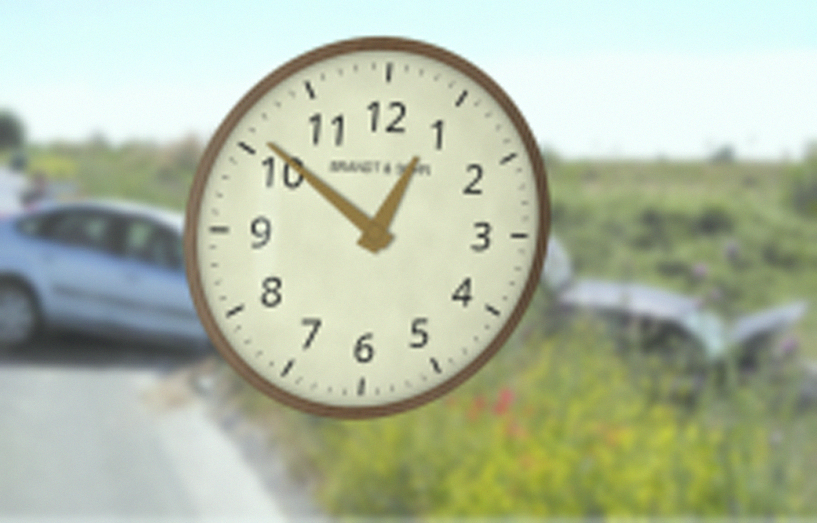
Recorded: h=12 m=51
